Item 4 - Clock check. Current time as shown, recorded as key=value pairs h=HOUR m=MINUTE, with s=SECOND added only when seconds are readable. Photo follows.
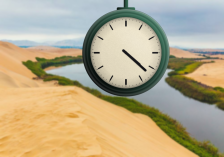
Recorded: h=4 m=22
